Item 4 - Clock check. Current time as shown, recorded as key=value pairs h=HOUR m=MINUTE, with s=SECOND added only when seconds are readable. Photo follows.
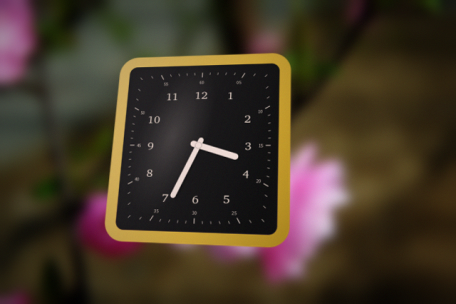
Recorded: h=3 m=34
